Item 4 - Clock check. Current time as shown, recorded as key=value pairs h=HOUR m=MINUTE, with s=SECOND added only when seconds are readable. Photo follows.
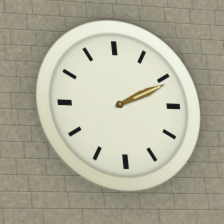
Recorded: h=2 m=11
